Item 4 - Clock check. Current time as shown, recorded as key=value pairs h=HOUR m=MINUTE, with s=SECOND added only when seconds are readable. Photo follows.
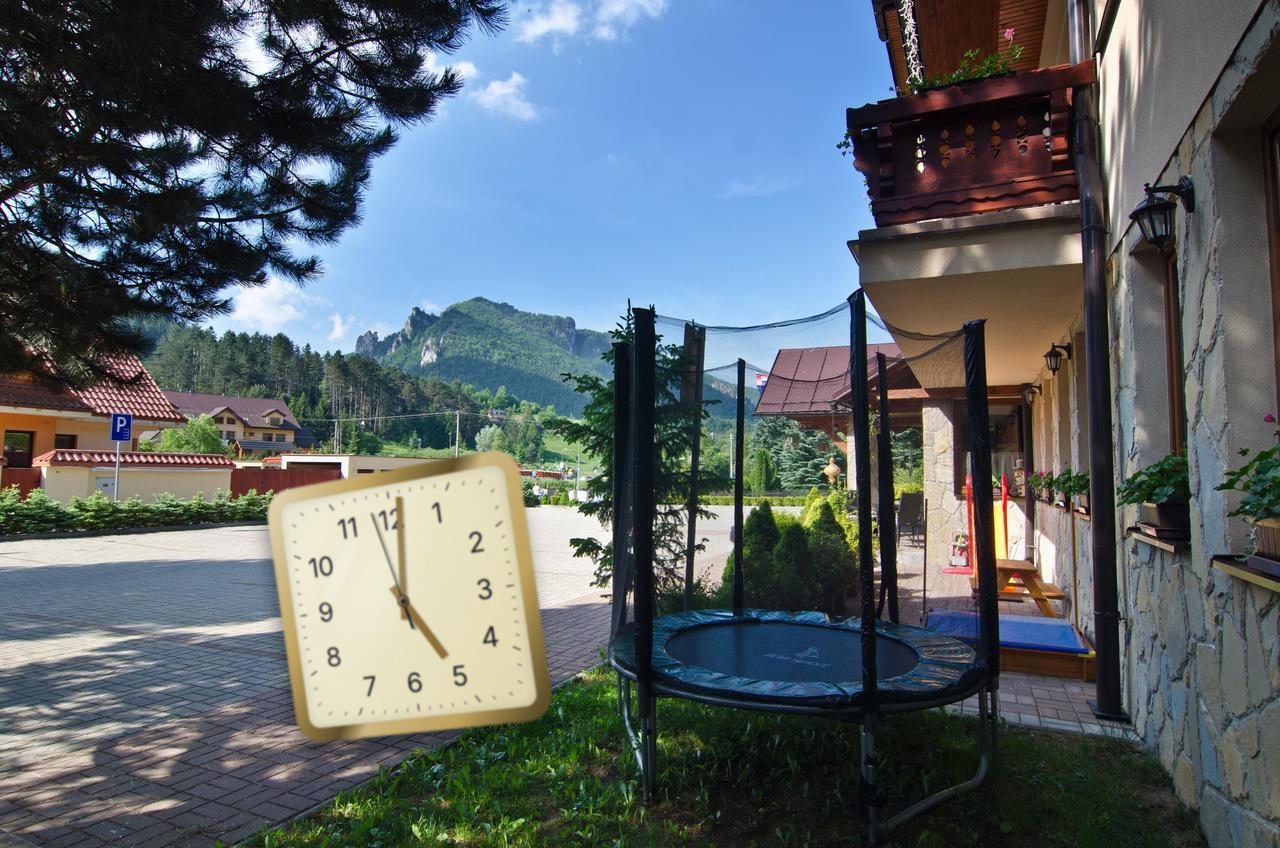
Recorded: h=5 m=0 s=58
